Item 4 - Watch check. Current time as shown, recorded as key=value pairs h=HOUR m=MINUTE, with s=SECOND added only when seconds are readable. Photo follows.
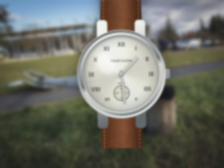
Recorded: h=1 m=29
